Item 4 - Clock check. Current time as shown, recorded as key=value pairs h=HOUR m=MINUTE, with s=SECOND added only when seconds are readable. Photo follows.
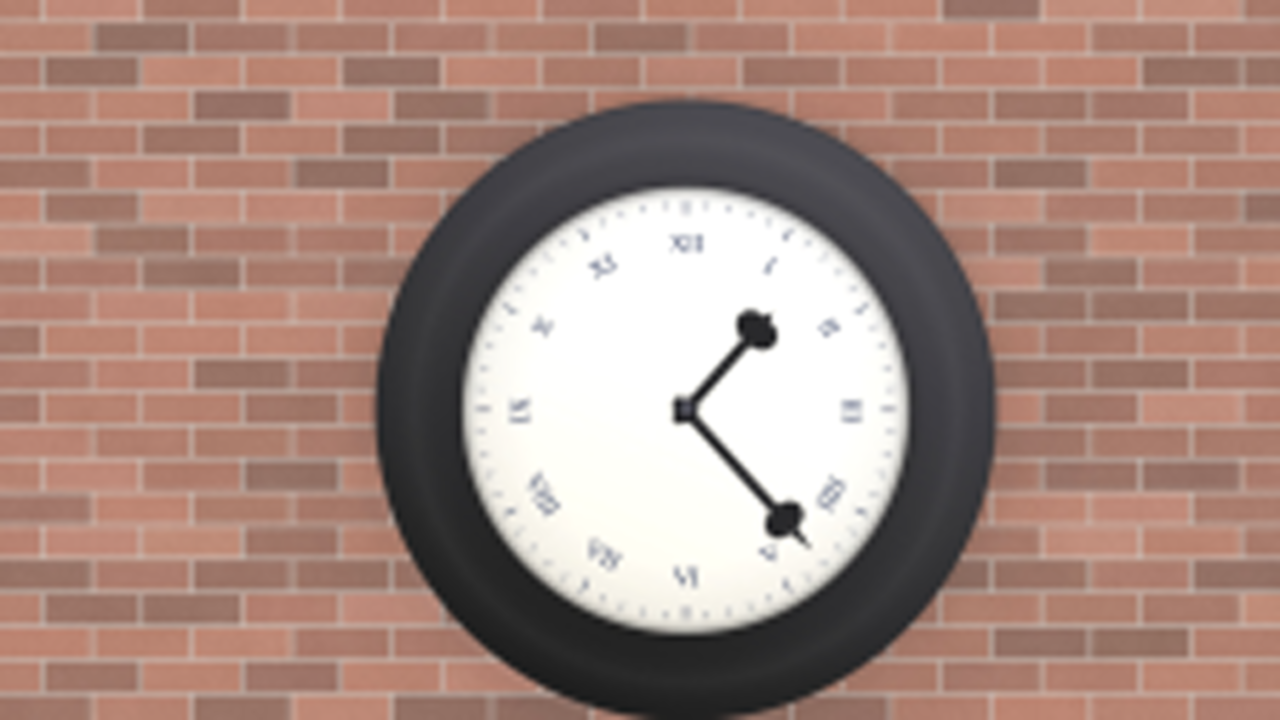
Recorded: h=1 m=23
